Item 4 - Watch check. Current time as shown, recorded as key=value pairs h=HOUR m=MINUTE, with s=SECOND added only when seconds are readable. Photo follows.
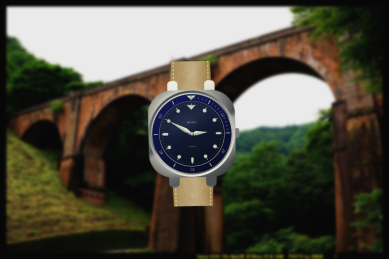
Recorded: h=2 m=50
